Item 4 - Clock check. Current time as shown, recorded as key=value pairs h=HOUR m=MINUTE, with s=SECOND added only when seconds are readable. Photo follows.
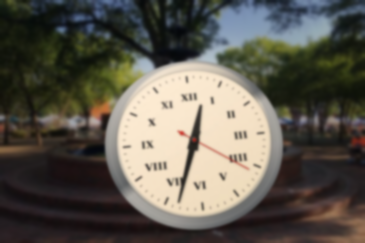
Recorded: h=12 m=33 s=21
